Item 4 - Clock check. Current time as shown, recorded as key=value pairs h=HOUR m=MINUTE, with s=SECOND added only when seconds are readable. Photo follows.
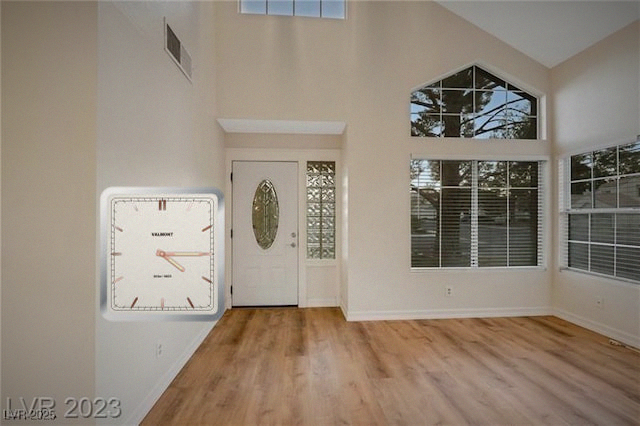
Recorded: h=4 m=15
